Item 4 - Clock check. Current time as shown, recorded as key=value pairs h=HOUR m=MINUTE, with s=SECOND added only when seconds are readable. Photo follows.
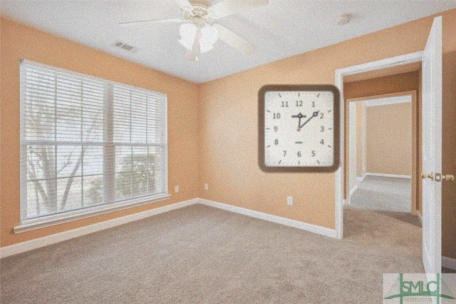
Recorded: h=12 m=8
